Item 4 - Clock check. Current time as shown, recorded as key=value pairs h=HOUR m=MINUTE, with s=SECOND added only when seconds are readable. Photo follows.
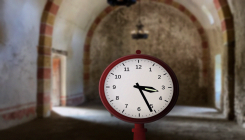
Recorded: h=3 m=26
